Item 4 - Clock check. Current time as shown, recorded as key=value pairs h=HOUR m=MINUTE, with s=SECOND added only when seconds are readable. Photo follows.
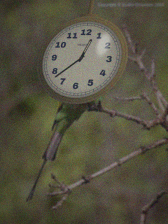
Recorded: h=12 m=38
